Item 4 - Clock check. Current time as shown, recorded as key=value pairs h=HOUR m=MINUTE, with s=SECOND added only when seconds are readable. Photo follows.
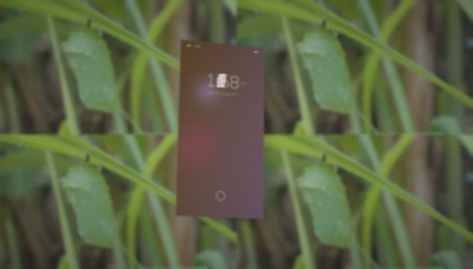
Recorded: h=1 m=58
